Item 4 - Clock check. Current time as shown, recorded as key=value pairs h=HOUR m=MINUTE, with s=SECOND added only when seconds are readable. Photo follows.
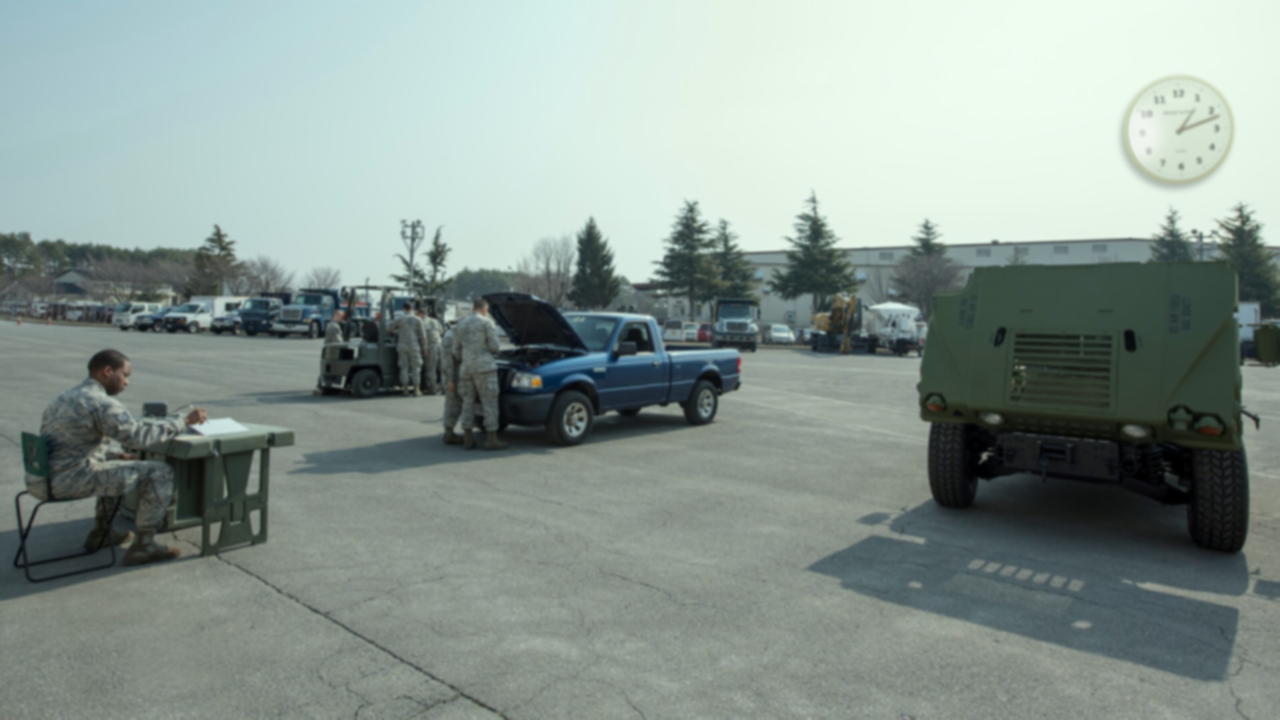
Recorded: h=1 m=12
